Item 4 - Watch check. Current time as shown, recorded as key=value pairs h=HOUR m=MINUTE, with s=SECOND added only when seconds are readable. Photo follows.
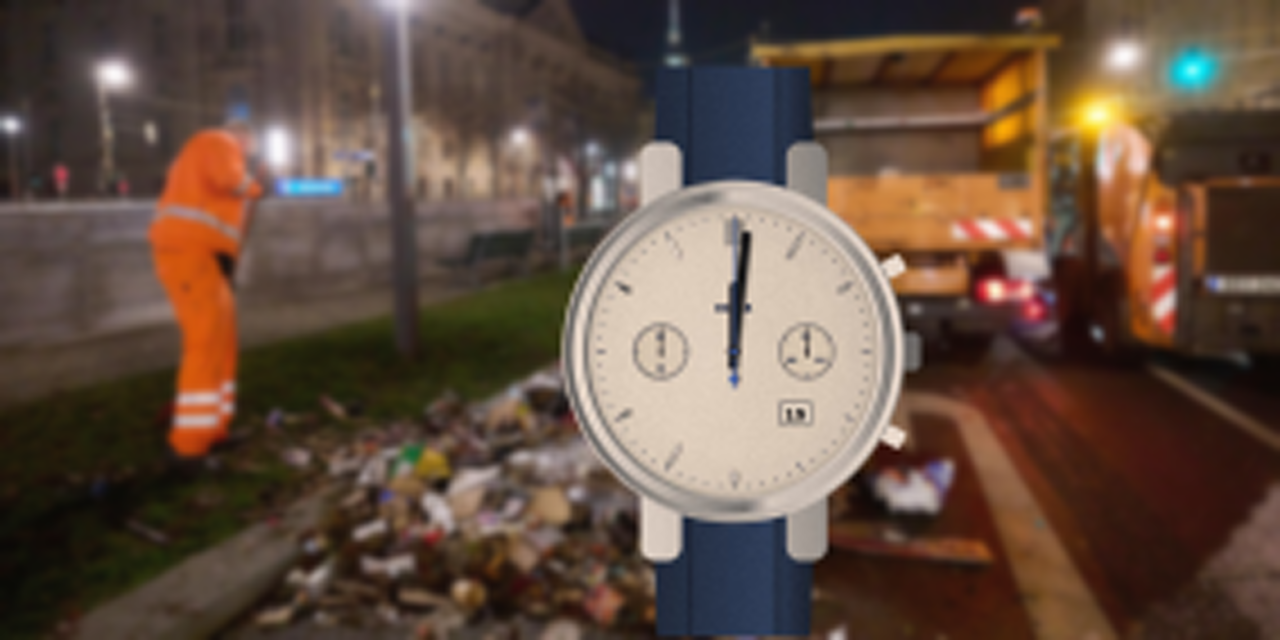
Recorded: h=12 m=1
